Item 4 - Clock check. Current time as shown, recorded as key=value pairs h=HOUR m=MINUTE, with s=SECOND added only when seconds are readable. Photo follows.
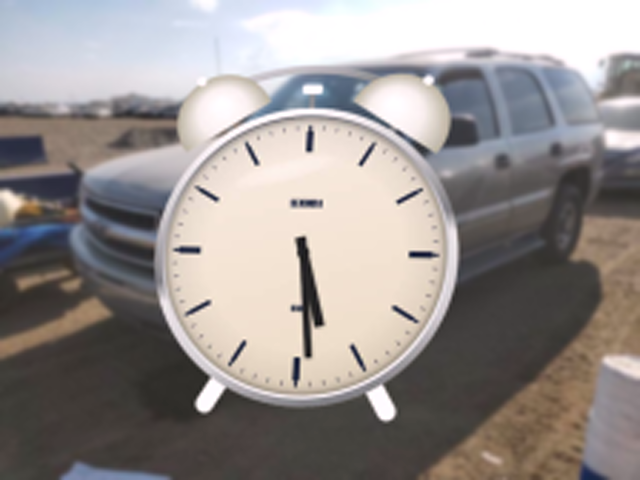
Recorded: h=5 m=29
